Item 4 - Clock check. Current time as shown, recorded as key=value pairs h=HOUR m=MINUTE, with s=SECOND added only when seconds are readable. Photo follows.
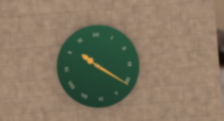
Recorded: h=10 m=21
